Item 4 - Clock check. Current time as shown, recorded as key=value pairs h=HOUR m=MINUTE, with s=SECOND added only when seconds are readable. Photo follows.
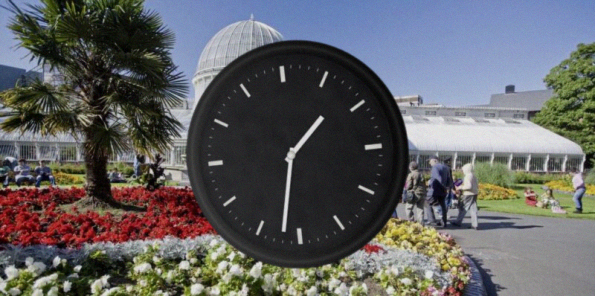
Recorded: h=1 m=32
